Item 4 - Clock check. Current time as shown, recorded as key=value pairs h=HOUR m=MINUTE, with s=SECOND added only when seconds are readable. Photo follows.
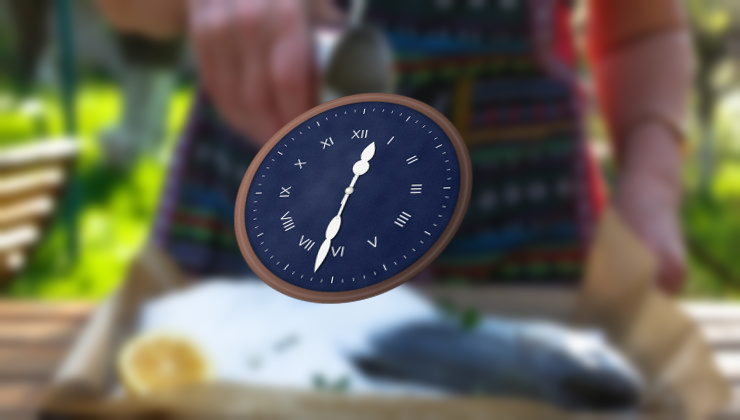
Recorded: h=12 m=32
